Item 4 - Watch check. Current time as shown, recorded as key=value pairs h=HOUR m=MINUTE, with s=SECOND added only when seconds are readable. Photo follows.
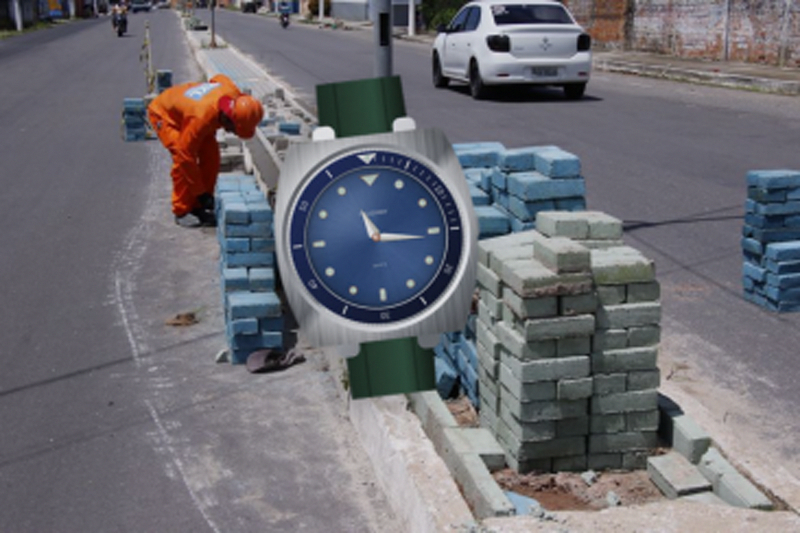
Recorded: h=11 m=16
